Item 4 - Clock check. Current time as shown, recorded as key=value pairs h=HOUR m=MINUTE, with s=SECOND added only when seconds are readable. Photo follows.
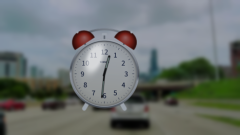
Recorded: h=12 m=31
